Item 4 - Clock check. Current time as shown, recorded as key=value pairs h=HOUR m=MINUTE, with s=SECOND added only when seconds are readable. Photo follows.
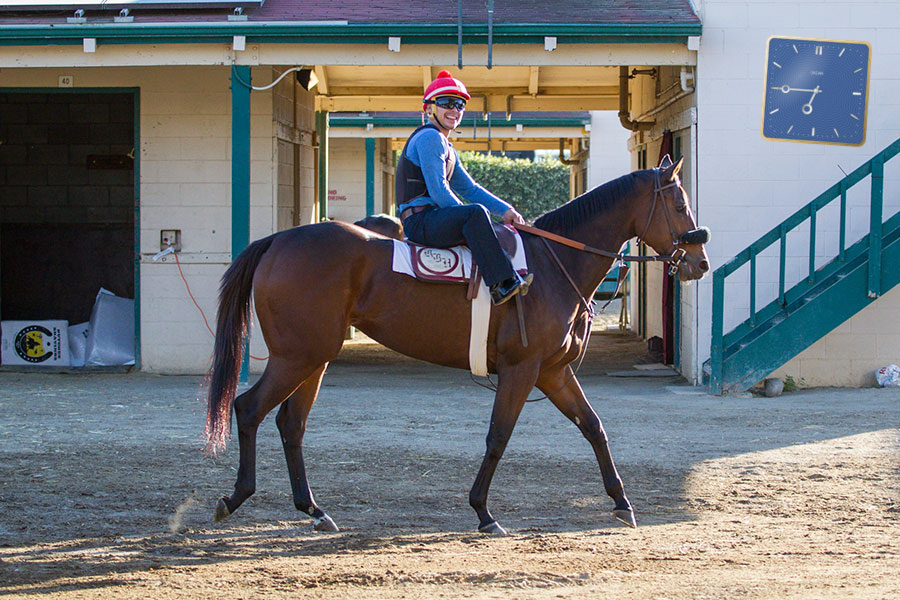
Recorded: h=6 m=45
